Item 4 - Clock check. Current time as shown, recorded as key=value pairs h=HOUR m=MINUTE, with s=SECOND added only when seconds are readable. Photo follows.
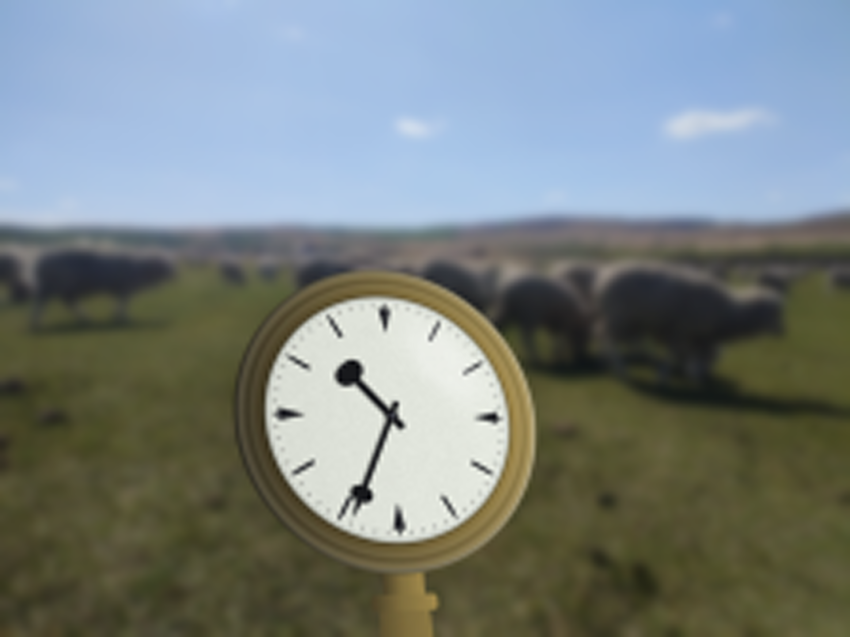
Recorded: h=10 m=34
